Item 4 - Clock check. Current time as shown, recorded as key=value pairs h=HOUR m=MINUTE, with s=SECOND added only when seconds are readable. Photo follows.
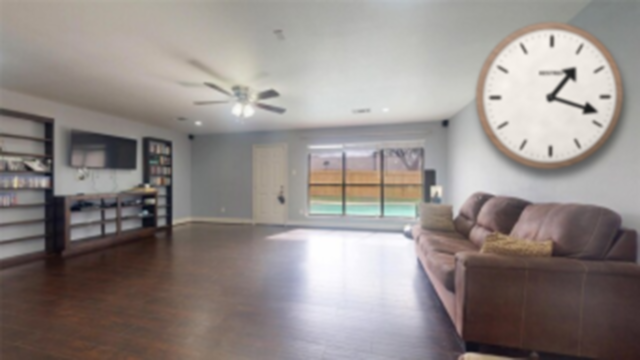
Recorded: h=1 m=18
